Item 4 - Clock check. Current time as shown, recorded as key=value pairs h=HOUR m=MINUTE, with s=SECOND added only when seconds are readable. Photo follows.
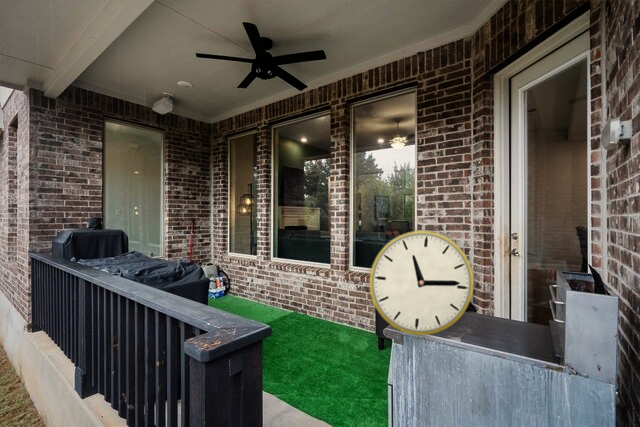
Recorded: h=11 m=14
